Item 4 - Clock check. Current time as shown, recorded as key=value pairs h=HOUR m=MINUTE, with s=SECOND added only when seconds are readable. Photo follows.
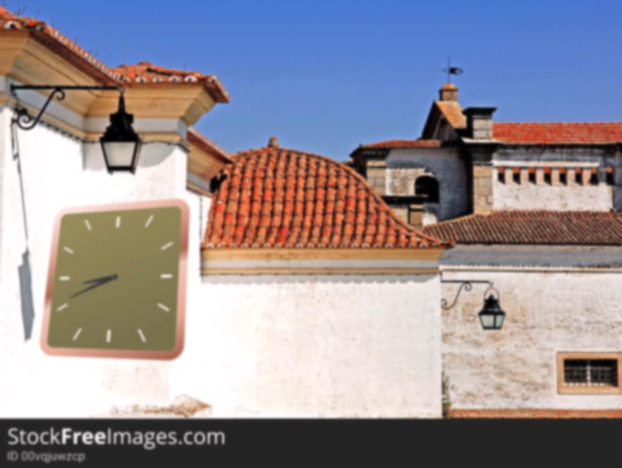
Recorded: h=8 m=41
